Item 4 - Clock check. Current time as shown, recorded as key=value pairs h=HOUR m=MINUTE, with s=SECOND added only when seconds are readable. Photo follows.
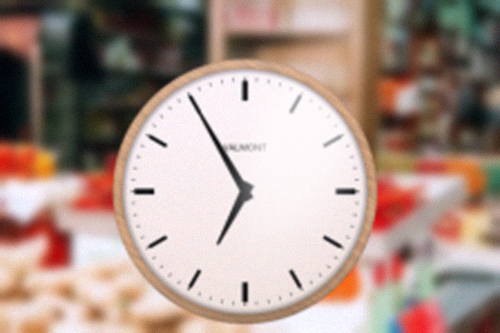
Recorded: h=6 m=55
